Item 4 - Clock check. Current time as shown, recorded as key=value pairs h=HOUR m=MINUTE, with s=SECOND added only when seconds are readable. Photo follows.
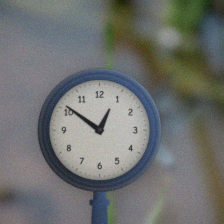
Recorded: h=12 m=51
